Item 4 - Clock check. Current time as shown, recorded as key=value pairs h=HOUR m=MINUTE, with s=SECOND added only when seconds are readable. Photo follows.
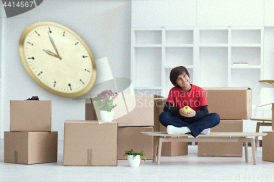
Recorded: h=9 m=59
